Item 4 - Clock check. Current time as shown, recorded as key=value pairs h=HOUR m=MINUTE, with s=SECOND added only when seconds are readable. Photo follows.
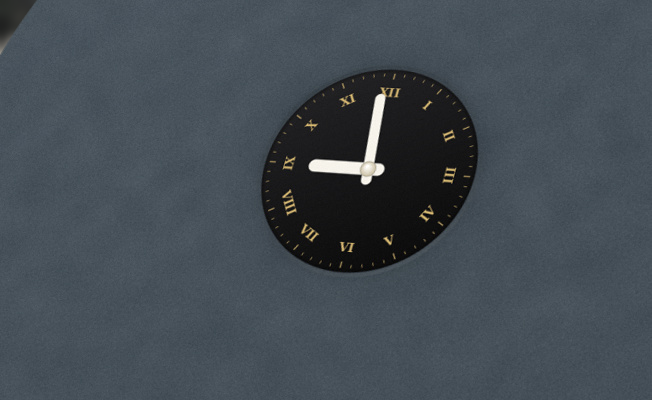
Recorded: h=8 m=59
